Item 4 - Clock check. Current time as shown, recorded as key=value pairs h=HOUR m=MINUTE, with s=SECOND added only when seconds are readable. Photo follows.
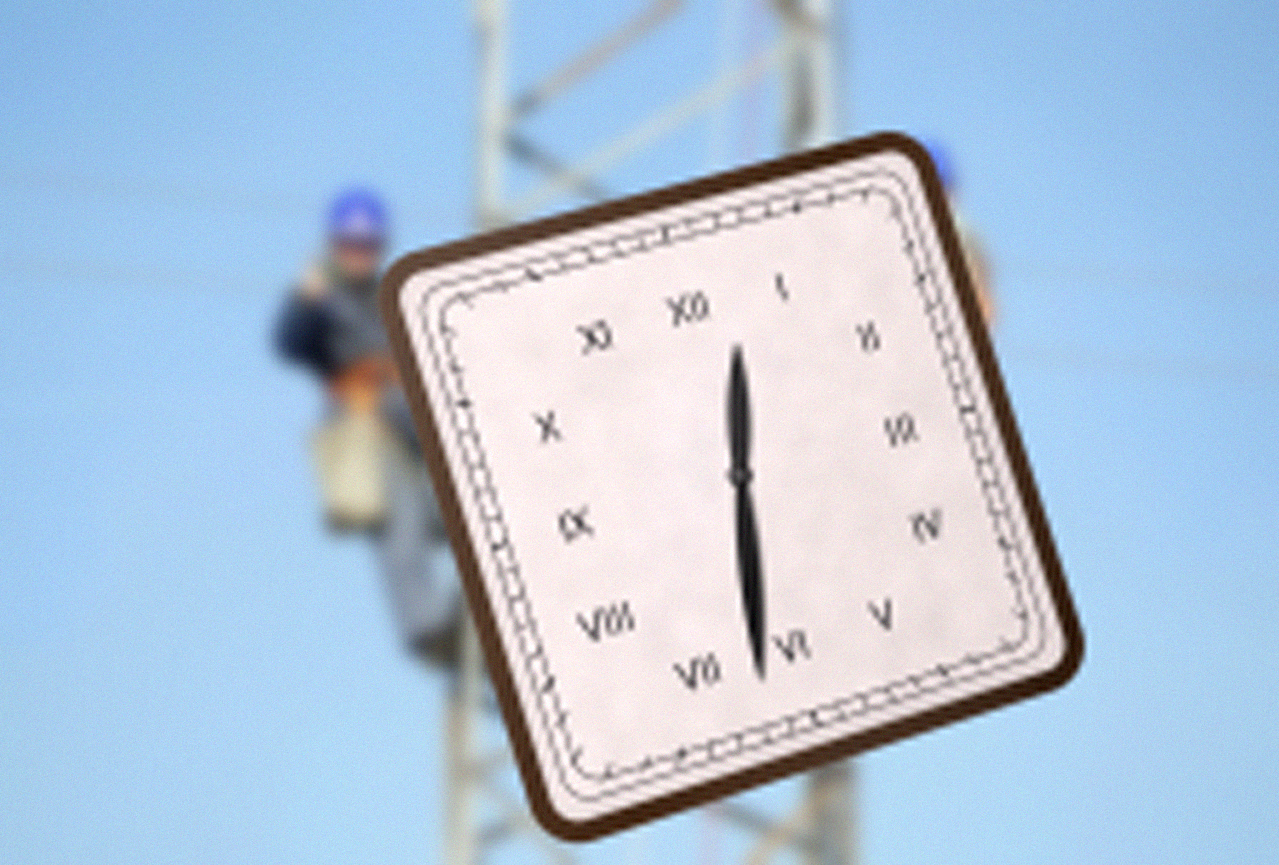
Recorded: h=12 m=32
